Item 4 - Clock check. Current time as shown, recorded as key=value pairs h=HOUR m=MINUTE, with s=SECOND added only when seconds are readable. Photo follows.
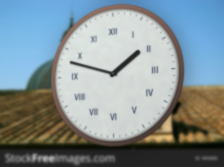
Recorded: h=1 m=48
